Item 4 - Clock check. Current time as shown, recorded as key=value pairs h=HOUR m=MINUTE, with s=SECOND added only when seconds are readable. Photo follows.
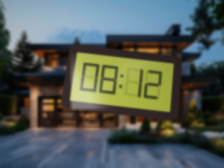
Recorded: h=8 m=12
